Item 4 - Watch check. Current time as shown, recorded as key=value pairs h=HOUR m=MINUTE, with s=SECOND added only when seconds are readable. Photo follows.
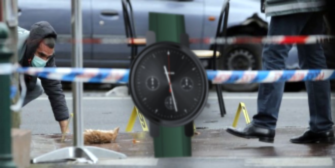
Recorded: h=11 m=28
